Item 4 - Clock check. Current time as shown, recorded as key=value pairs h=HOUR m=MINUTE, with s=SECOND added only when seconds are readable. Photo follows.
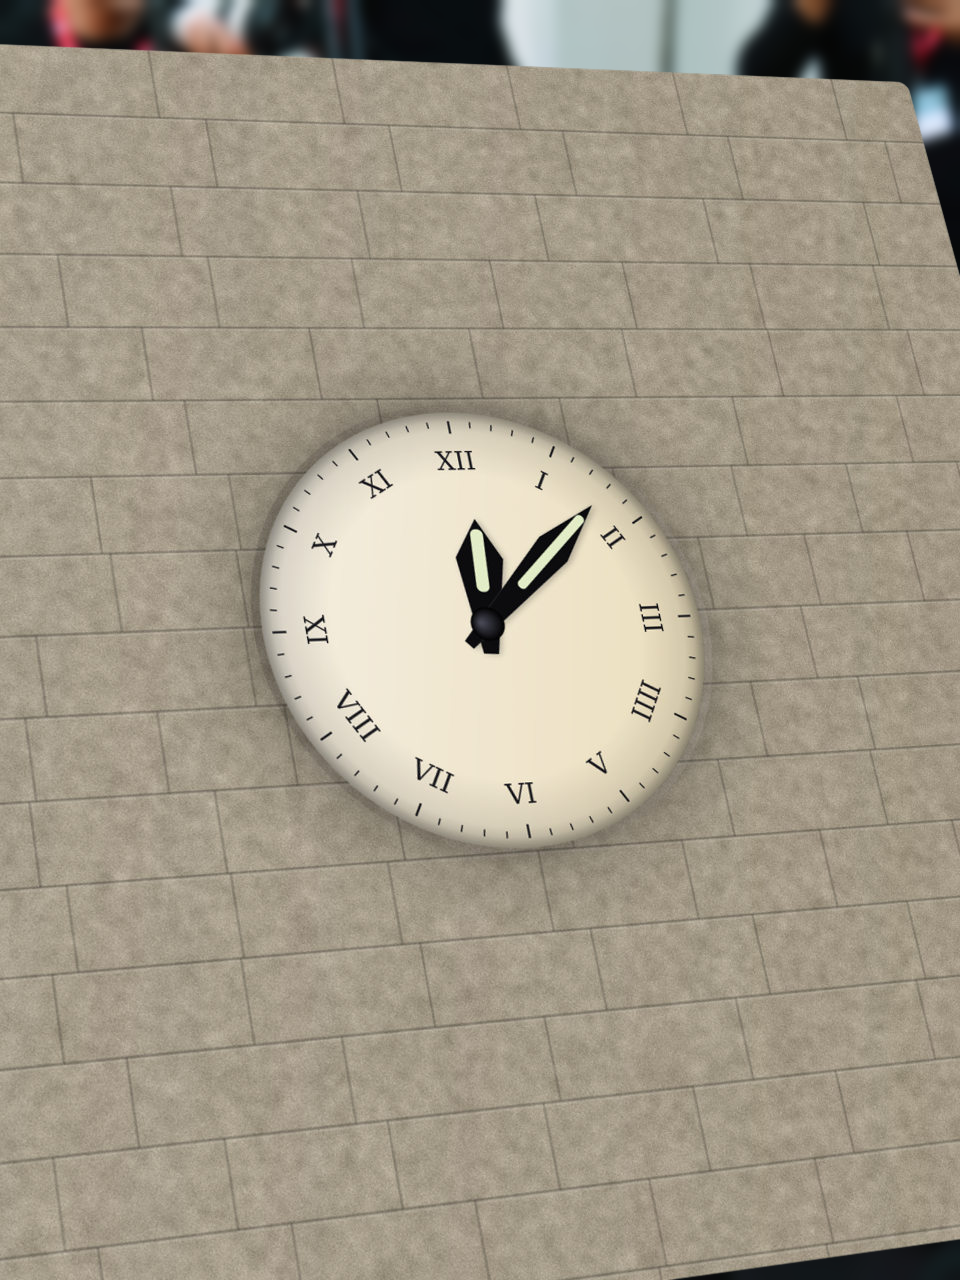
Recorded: h=12 m=8
